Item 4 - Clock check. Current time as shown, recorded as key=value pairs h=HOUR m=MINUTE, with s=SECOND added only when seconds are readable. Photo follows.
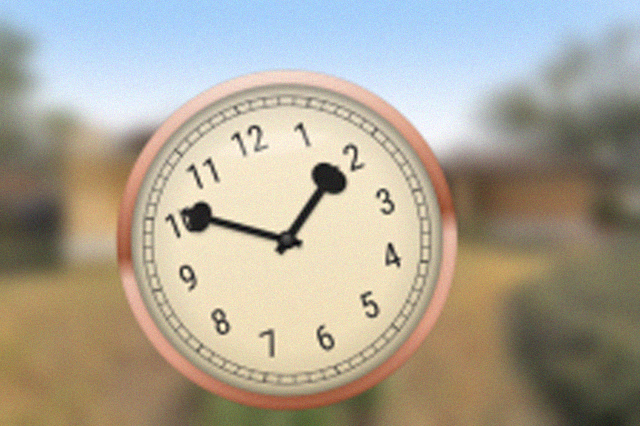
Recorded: h=1 m=51
